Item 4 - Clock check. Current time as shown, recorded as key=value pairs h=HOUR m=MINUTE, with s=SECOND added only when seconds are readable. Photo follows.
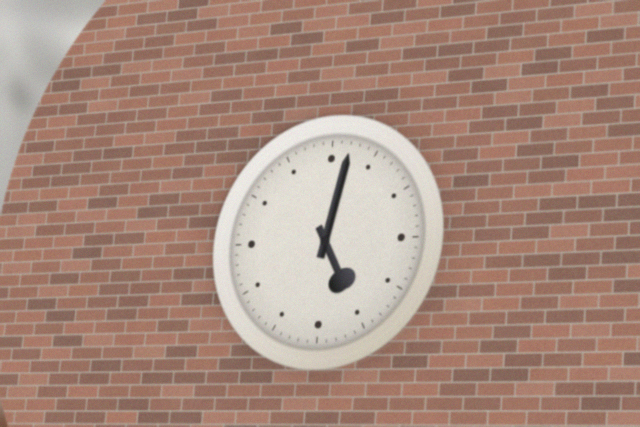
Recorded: h=5 m=2
